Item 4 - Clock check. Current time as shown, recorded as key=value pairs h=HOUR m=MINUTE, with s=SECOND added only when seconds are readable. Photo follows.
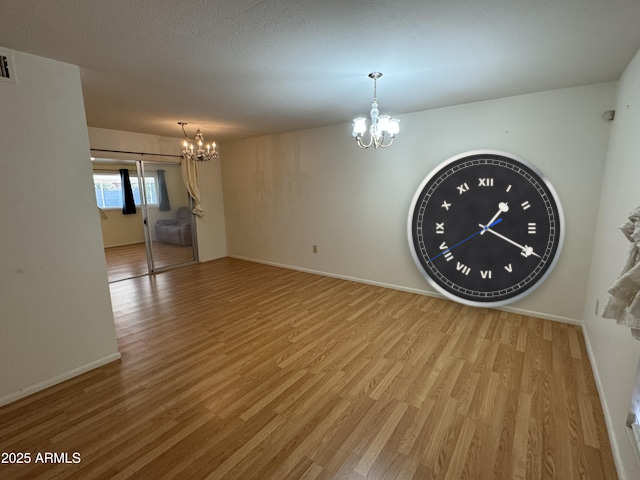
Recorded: h=1 m=19 s=40
